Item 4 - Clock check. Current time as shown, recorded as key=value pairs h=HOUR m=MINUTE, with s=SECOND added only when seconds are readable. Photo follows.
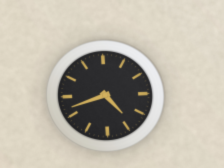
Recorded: h=4 m=42
